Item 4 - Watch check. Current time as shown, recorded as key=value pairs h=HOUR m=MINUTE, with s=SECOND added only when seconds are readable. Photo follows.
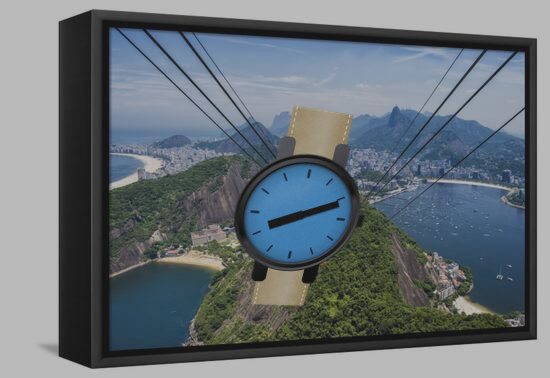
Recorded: h=8 m=11
